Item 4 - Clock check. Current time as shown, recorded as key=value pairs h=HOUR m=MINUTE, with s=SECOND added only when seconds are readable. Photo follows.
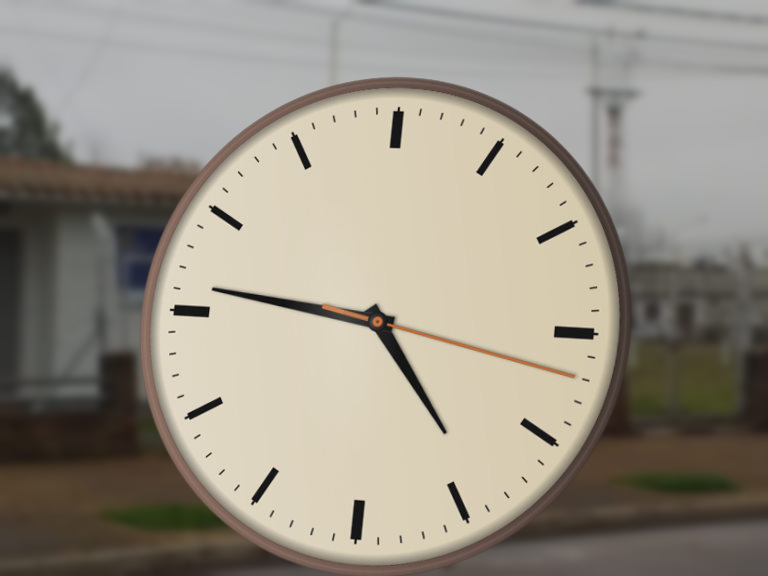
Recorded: h=4 m=46 s=17
